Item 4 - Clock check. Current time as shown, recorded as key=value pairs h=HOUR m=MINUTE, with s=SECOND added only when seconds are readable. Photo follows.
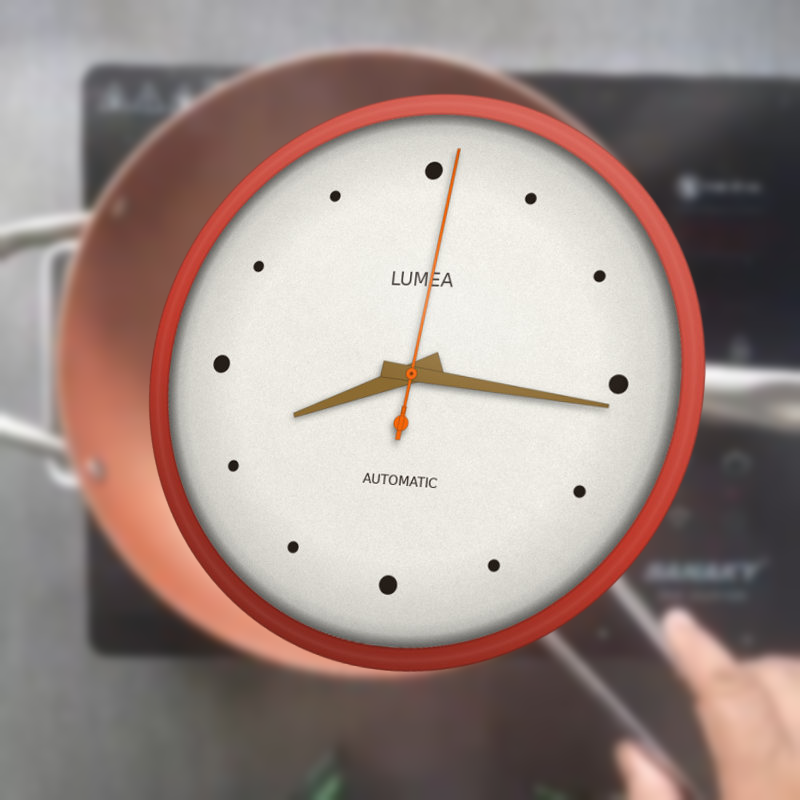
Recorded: h=8 m=16 s=1
